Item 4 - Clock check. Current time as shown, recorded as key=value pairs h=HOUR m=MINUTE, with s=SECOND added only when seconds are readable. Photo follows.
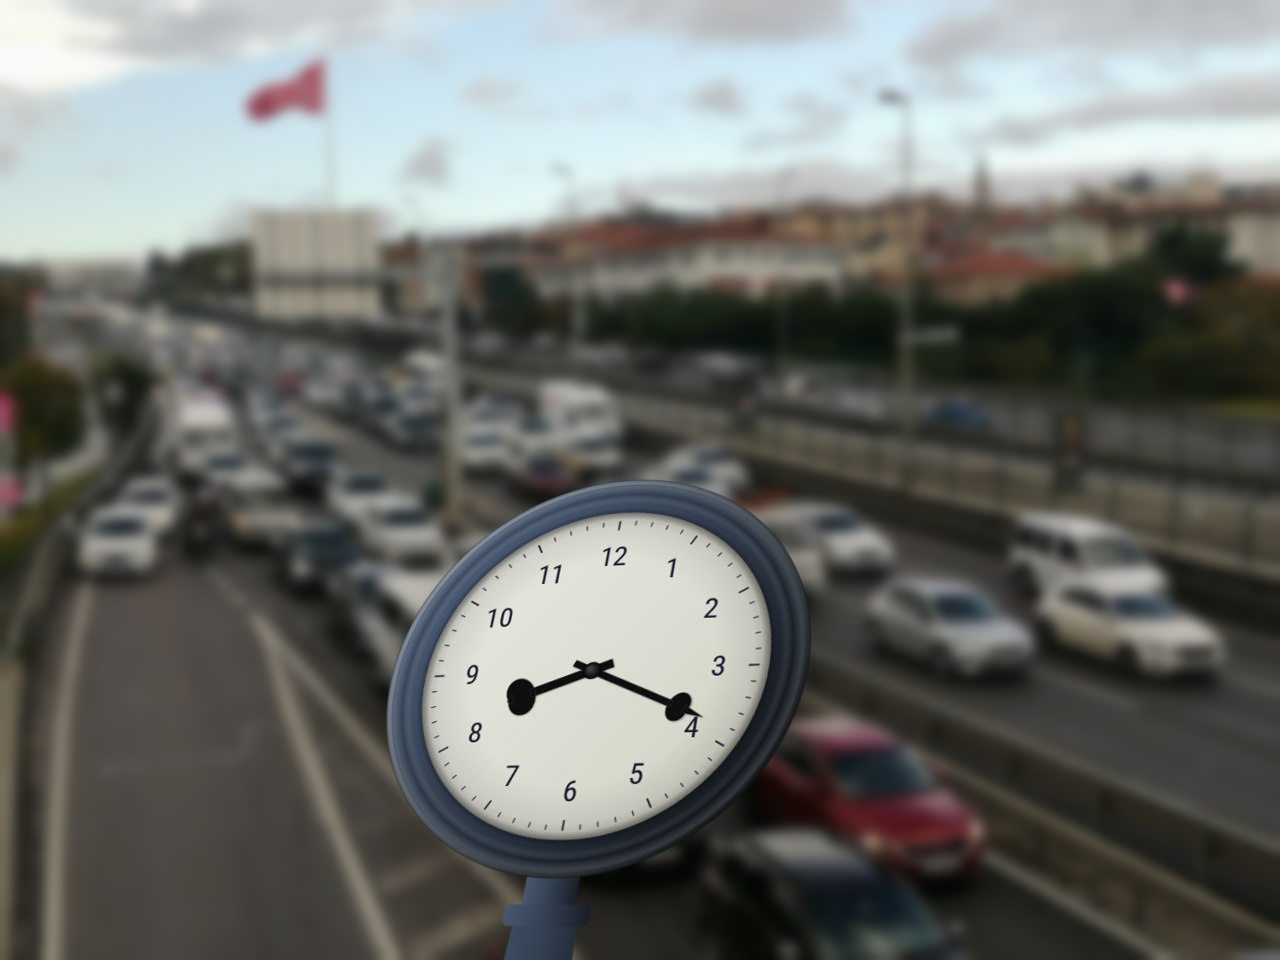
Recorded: h=8 m=19
